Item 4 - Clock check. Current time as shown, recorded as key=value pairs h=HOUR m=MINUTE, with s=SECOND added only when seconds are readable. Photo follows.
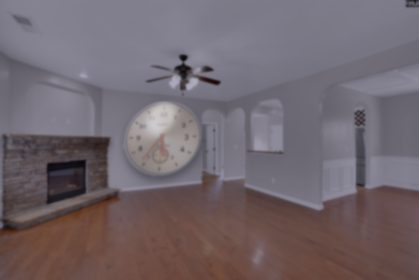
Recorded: h=5 m=36
